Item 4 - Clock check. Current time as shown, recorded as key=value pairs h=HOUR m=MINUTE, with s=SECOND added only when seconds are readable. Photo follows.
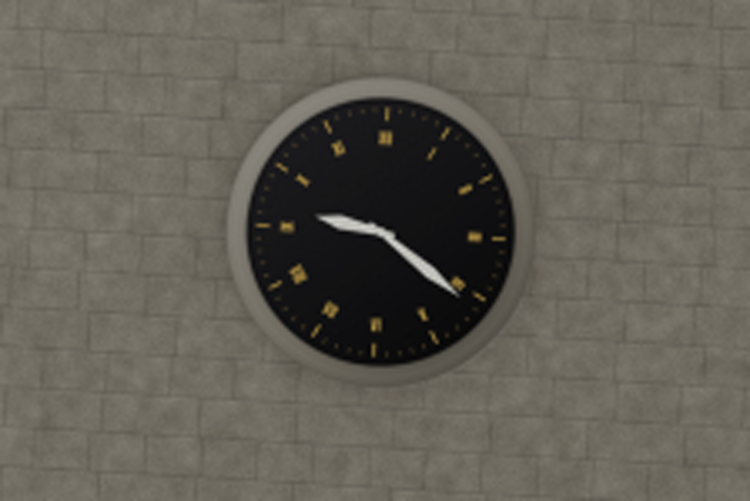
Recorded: h=9 m=21
